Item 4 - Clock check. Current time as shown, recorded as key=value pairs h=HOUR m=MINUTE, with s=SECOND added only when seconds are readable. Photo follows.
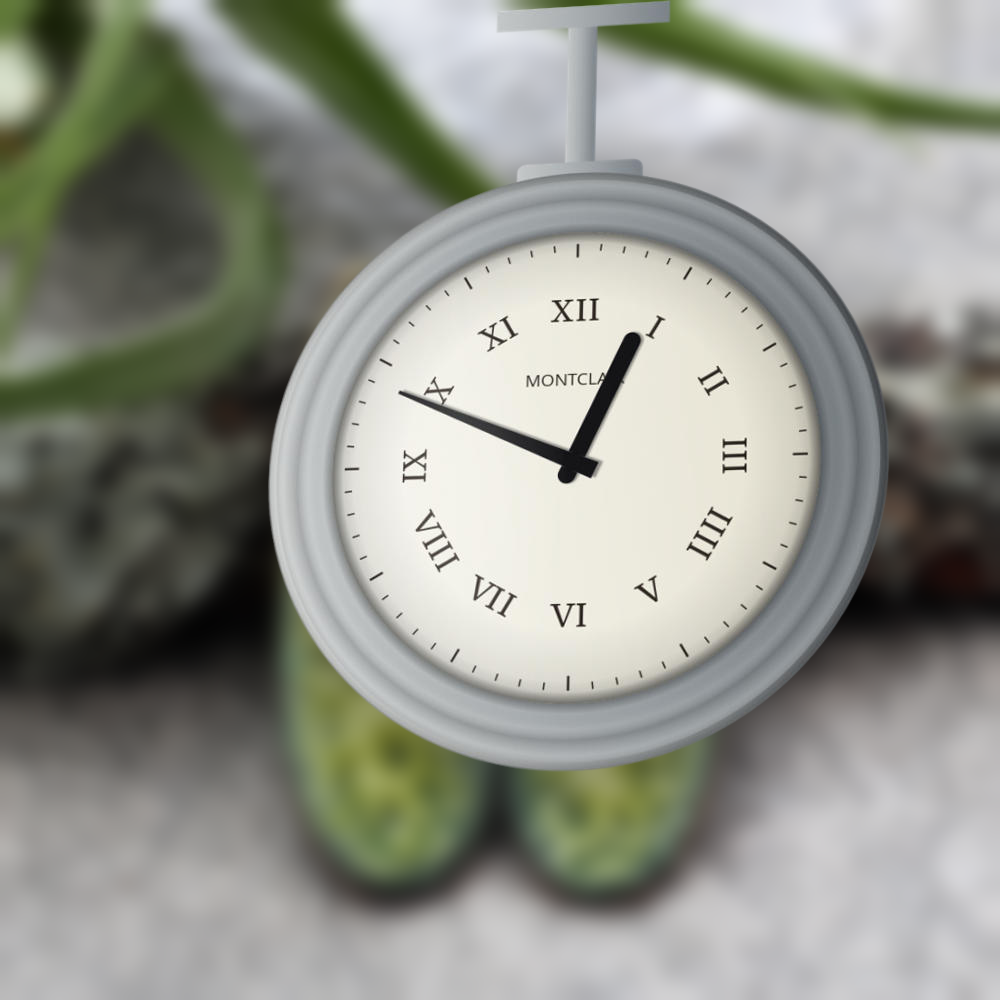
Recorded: h=12 m=49
